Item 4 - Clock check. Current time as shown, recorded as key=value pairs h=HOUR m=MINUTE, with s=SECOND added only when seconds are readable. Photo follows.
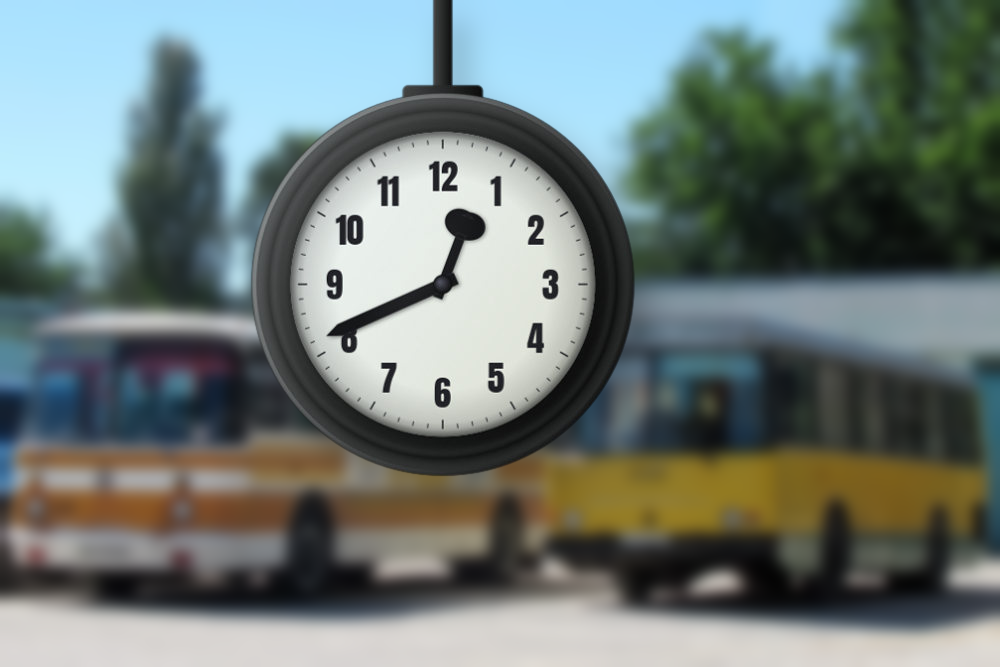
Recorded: h=12 m=41
